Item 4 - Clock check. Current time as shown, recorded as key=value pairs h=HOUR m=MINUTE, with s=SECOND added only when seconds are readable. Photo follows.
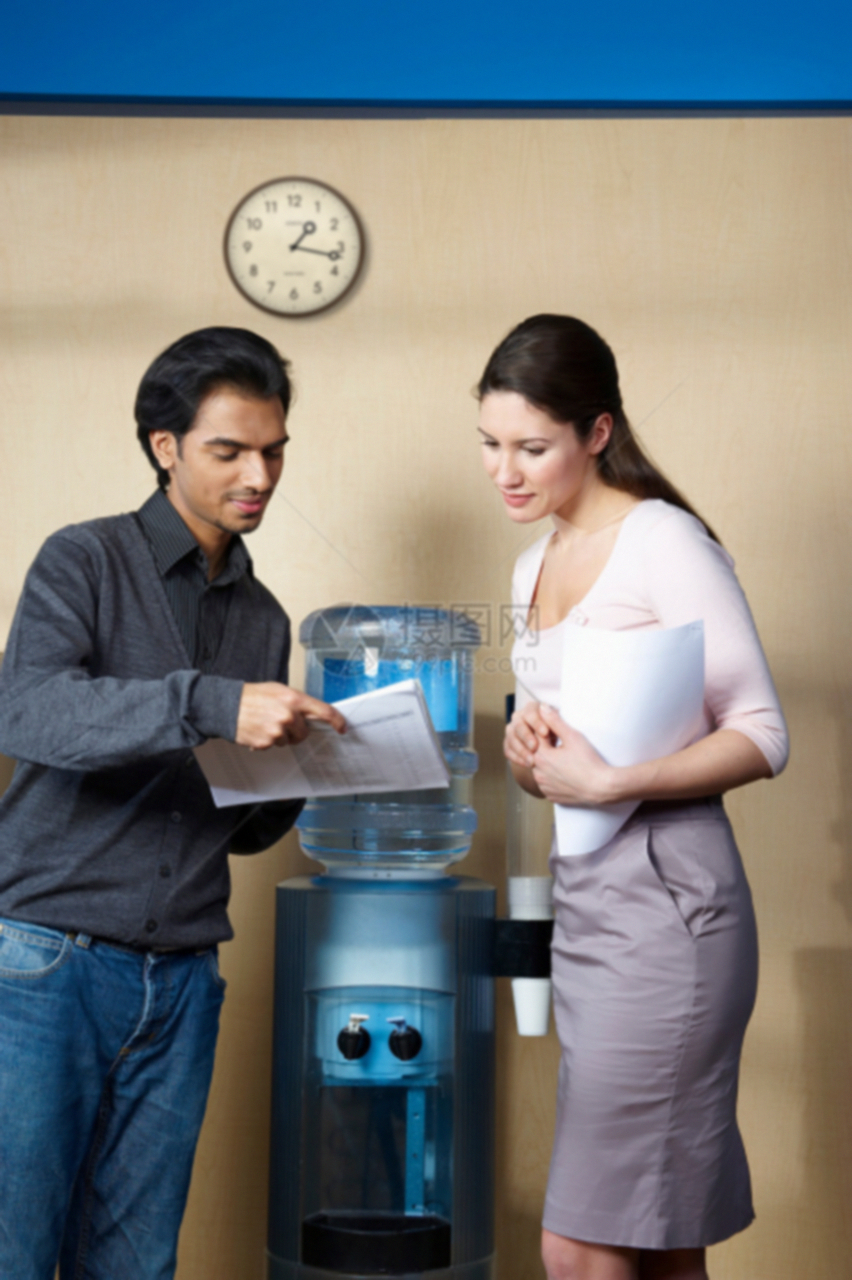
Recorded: h=1 m=17
